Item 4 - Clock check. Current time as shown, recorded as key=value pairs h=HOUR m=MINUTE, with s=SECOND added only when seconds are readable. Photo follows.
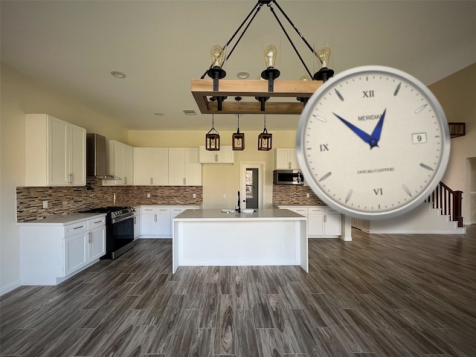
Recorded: h=12 m=52
